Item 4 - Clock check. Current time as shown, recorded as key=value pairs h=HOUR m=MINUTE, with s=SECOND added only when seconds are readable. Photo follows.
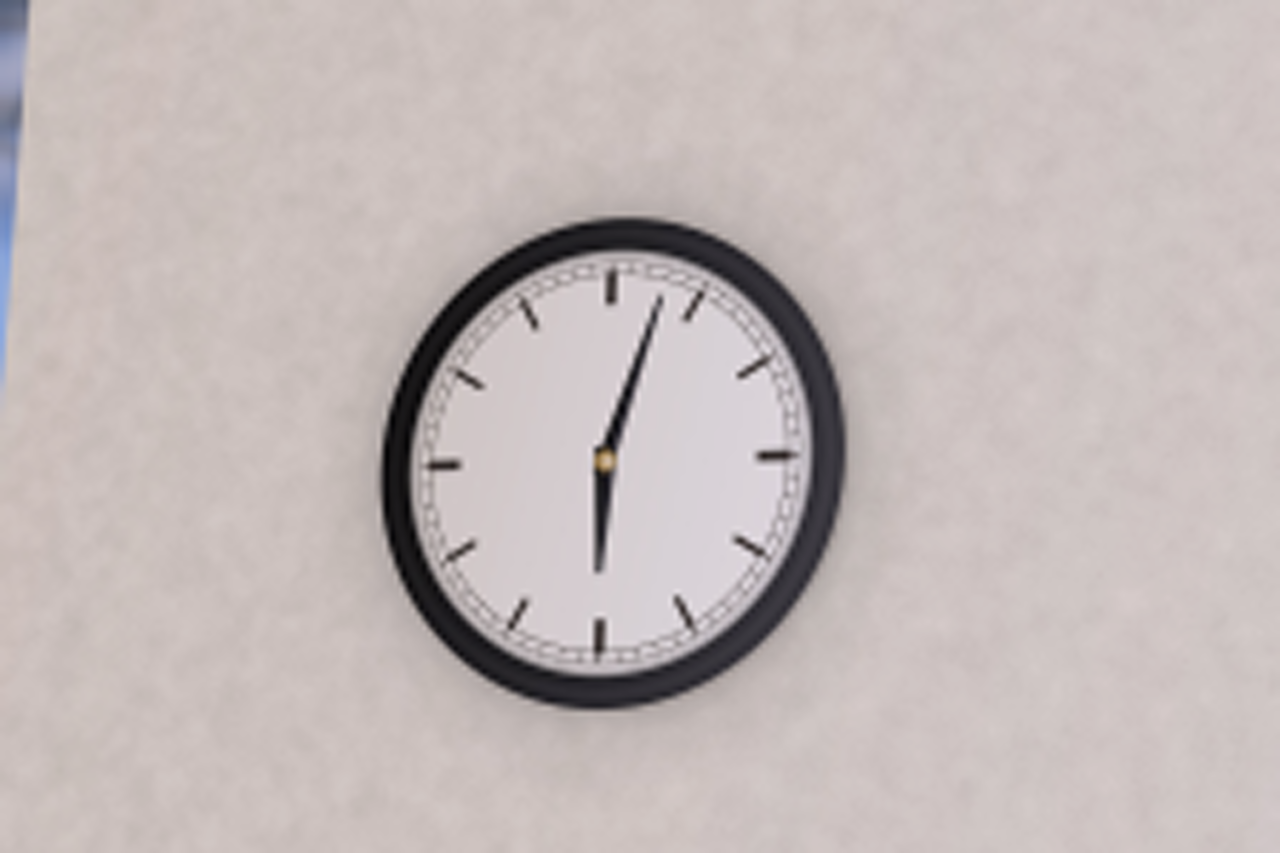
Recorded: h=6 m=3
